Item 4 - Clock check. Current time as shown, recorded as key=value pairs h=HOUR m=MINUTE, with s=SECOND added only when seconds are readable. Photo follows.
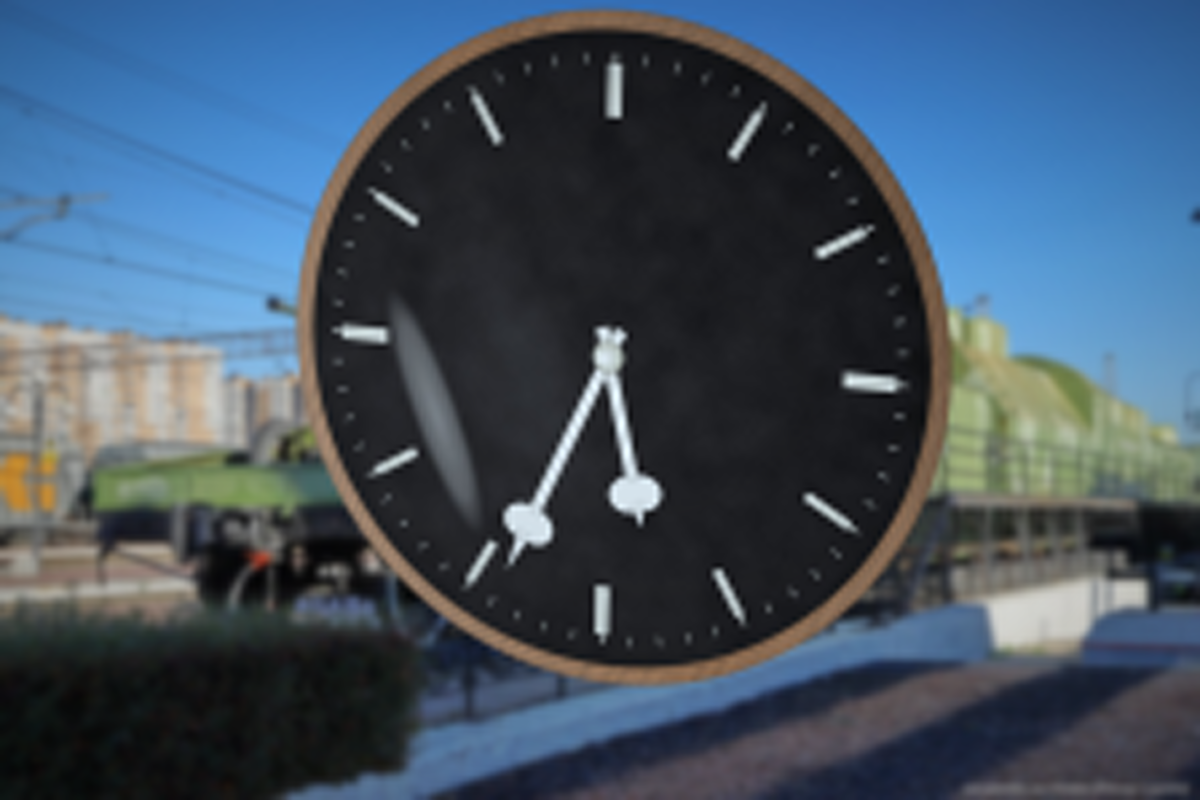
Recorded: h=5 m=34
